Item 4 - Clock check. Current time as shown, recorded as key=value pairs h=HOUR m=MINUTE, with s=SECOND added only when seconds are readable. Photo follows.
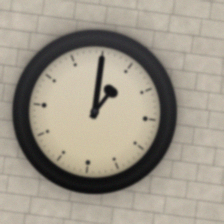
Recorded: h=1 m=0
